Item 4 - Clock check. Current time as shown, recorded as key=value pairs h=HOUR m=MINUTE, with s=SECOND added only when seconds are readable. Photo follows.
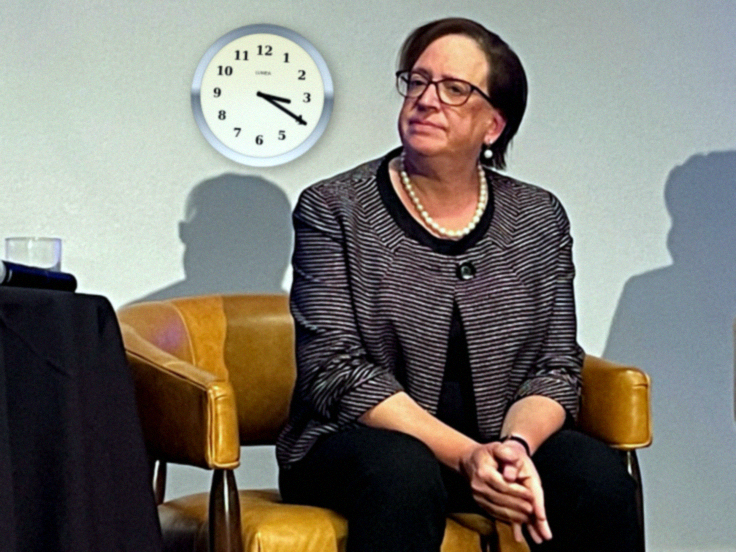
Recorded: h=3 m=20
